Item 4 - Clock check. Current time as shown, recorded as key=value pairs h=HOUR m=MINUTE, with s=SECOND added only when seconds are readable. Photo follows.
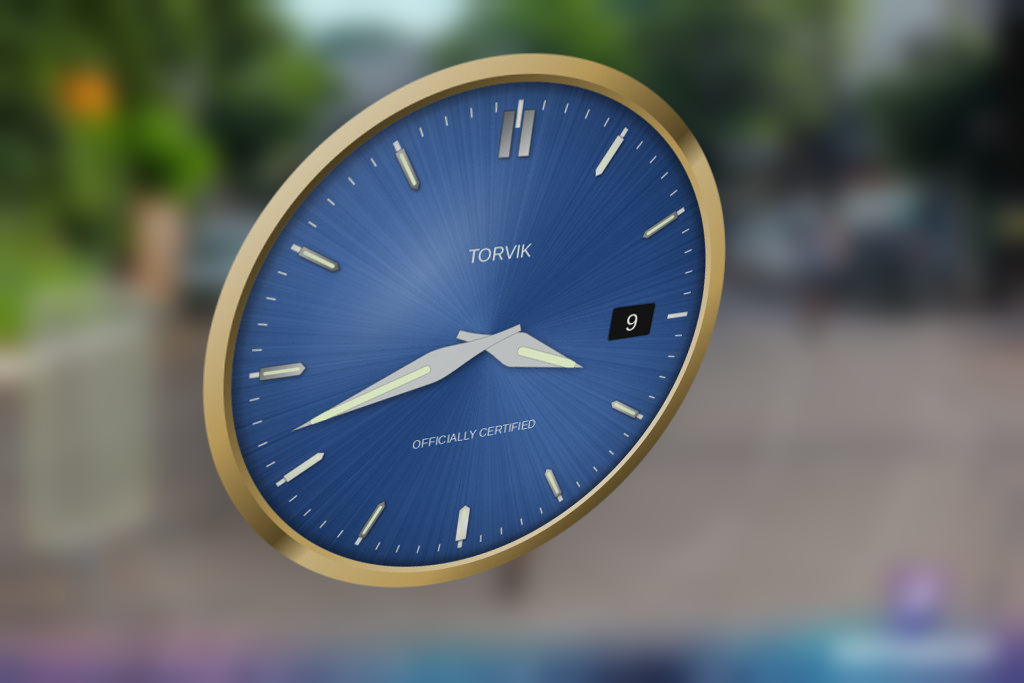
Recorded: h=3 m=42
